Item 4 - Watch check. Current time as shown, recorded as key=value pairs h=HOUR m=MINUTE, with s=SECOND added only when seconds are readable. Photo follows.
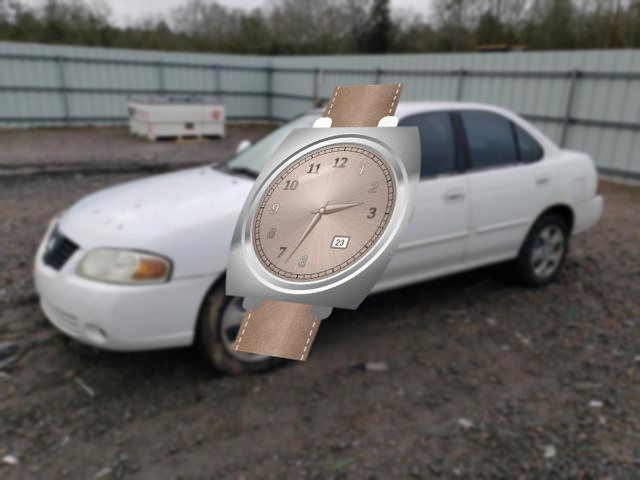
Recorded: h=2 m=33
